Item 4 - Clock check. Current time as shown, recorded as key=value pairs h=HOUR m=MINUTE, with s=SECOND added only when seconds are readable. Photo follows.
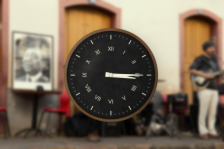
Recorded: h=3 m=15
